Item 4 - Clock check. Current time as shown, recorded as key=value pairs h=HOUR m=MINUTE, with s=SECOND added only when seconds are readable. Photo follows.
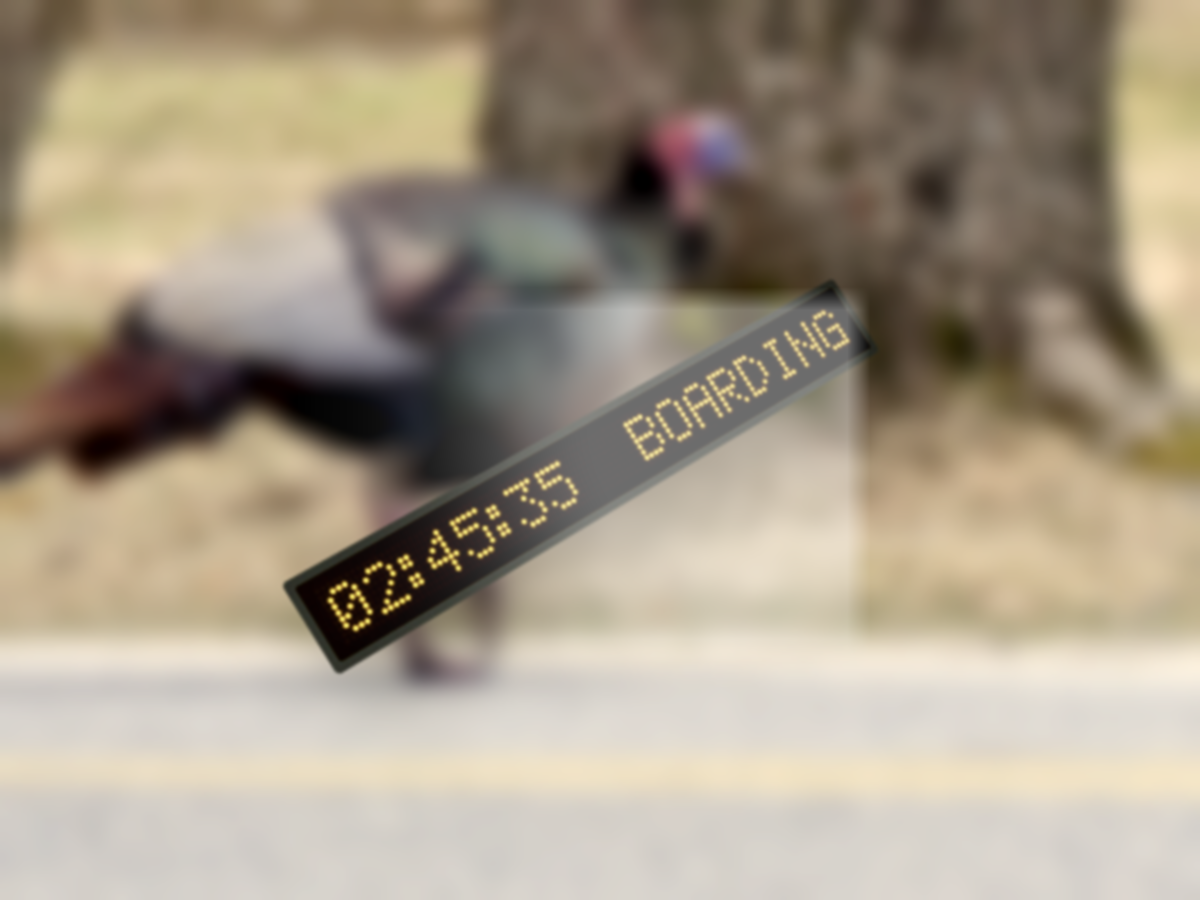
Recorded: h=2 m=45 s=35
